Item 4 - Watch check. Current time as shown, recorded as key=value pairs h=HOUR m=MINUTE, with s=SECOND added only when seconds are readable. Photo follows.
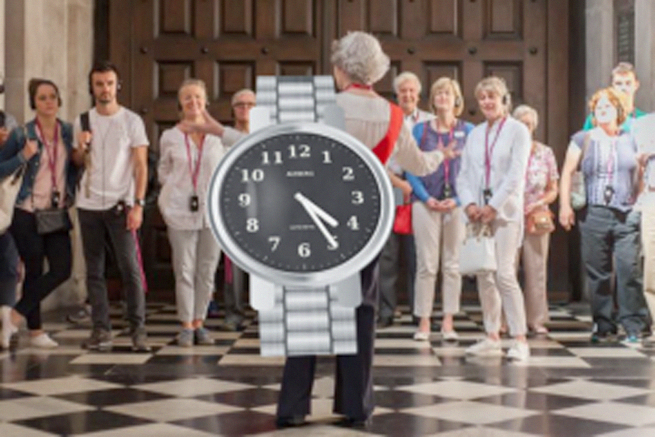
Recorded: h=4 m=25
